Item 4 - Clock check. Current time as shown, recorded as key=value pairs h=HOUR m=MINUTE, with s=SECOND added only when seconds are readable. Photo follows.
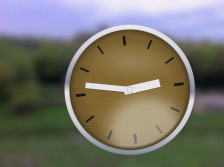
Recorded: h=2 m=47
